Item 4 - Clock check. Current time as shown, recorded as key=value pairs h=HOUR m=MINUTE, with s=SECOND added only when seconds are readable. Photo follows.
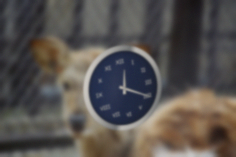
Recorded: h=12 m=20
